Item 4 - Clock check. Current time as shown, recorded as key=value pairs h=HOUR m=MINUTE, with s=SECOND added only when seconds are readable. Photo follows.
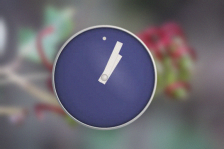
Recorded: h=1 m=4
